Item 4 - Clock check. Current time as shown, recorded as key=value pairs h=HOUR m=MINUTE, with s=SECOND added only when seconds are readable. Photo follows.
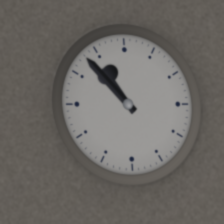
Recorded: h=10 m=53
